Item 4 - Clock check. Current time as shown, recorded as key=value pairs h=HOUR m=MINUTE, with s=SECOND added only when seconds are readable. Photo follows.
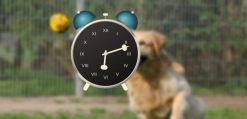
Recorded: h=6 m=12
